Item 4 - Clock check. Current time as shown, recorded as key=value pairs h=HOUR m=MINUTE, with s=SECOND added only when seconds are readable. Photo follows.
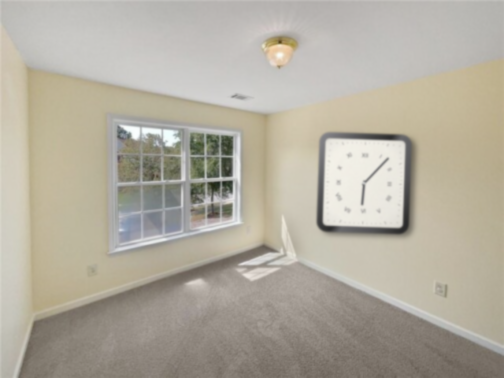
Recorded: h=6 m=7
